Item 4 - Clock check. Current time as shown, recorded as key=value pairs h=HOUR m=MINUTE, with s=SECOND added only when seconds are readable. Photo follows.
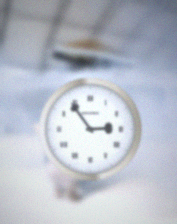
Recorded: h=2 m=54
